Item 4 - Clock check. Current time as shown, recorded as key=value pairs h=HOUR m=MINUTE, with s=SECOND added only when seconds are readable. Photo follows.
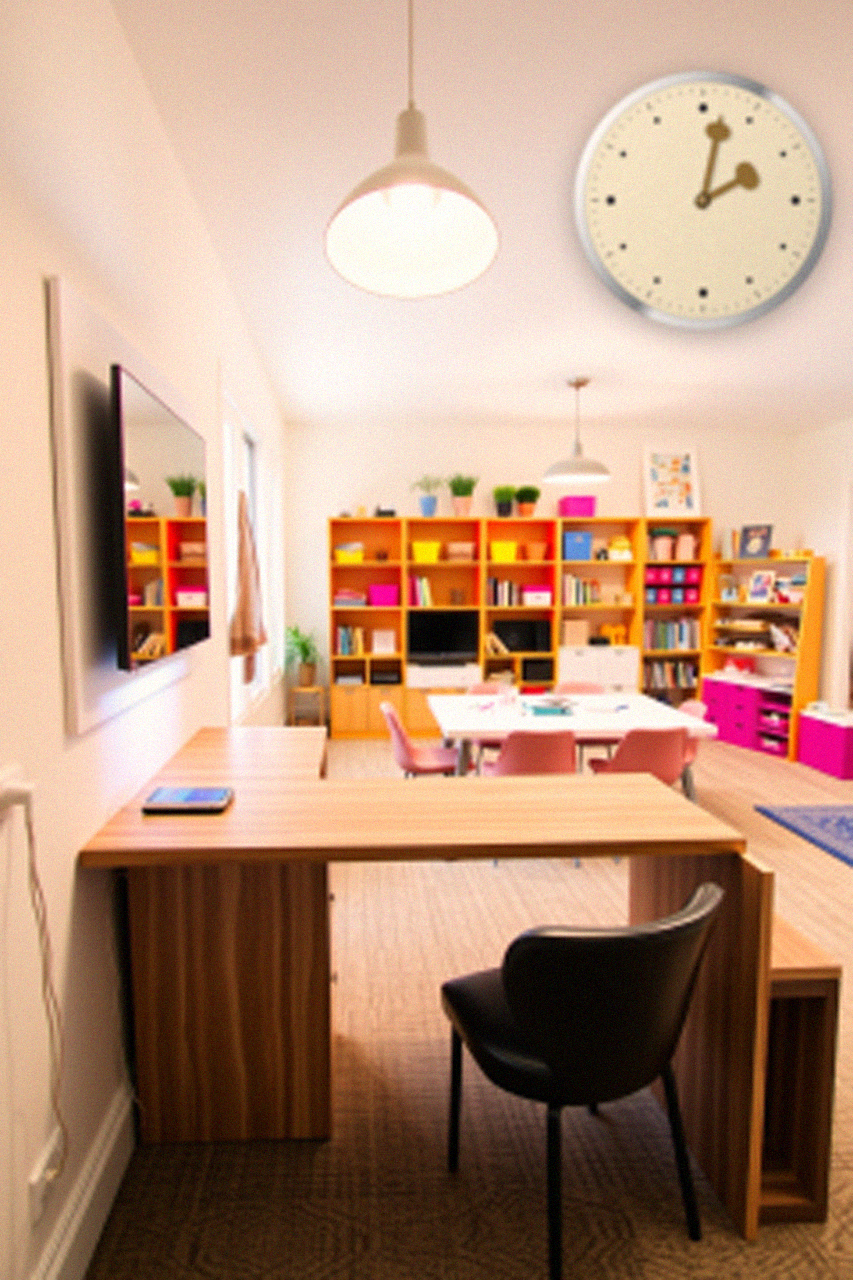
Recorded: h=2 m=2
